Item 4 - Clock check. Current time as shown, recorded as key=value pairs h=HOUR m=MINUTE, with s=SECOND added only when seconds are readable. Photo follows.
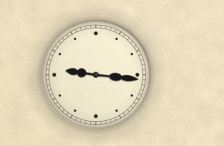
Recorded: h=9 m=16
